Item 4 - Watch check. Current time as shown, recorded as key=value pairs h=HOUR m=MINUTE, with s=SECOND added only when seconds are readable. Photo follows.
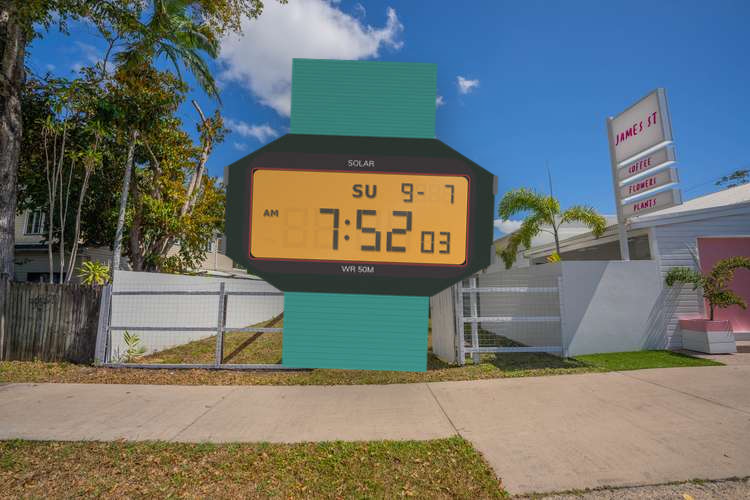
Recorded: h=7 m=52 s=3
